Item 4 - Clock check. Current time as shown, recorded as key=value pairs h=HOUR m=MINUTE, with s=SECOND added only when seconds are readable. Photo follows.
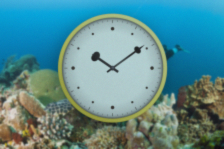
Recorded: h=10 m=9
